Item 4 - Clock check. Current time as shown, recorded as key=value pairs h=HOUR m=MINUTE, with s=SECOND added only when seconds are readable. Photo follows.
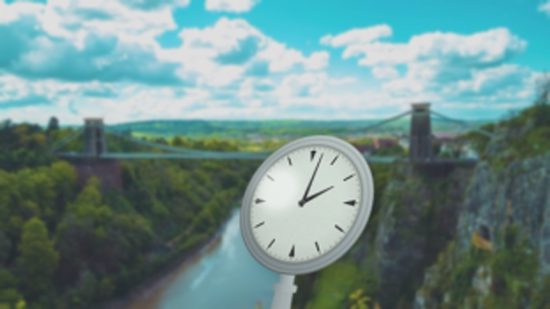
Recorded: h=2 m=2
